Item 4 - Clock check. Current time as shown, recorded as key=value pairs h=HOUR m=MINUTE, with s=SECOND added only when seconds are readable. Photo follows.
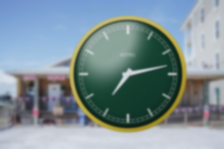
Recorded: h=7 m=13
